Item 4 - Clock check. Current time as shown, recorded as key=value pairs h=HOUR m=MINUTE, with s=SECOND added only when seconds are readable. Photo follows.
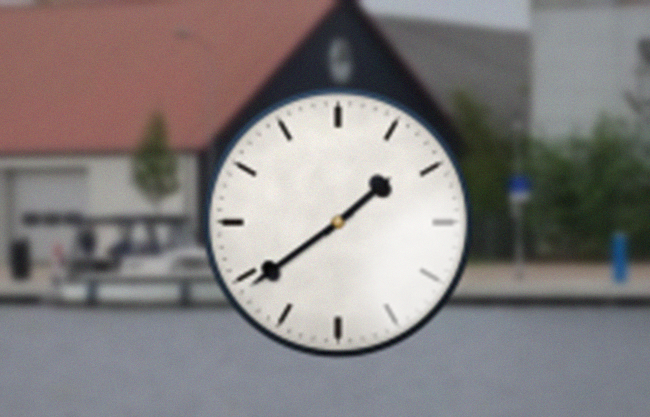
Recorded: h=1 m=39
